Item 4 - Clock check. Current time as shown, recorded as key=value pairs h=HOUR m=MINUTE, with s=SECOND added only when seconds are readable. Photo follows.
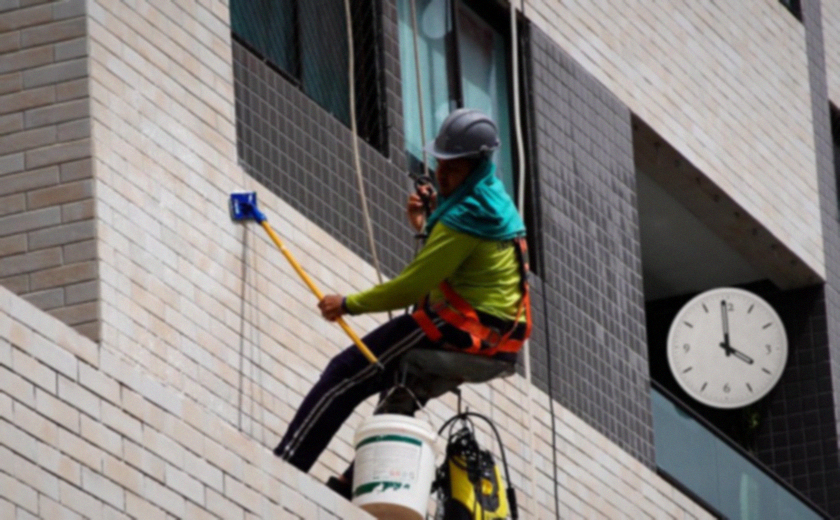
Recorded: h=3 m=59
